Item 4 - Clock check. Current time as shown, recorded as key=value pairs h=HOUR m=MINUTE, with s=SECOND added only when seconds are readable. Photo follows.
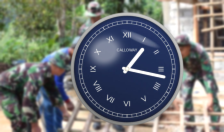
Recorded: h=1 m=17
